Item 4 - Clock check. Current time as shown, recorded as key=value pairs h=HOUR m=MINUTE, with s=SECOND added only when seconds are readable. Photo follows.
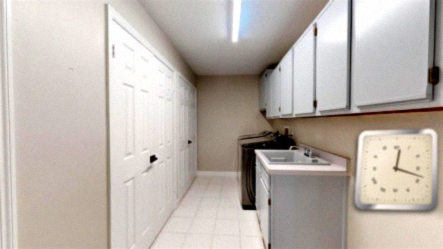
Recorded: h=12 m=18
